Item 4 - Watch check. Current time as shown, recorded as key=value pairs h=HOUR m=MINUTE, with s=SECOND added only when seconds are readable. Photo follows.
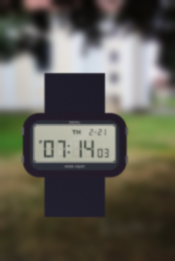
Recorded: h=7 m=14
